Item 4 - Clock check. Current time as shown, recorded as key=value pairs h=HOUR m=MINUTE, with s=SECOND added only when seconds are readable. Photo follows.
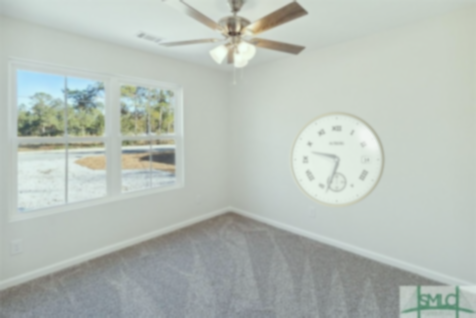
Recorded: h=9 m=33
